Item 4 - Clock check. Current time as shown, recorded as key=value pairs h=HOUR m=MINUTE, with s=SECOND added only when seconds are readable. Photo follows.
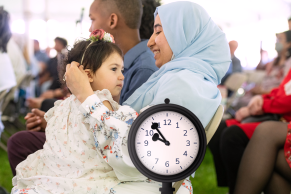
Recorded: h=9 m=54
